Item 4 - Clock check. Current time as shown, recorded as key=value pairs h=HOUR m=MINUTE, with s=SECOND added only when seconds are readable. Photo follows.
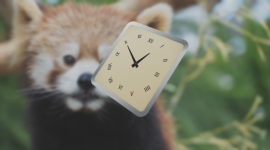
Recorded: h=12 m=50
